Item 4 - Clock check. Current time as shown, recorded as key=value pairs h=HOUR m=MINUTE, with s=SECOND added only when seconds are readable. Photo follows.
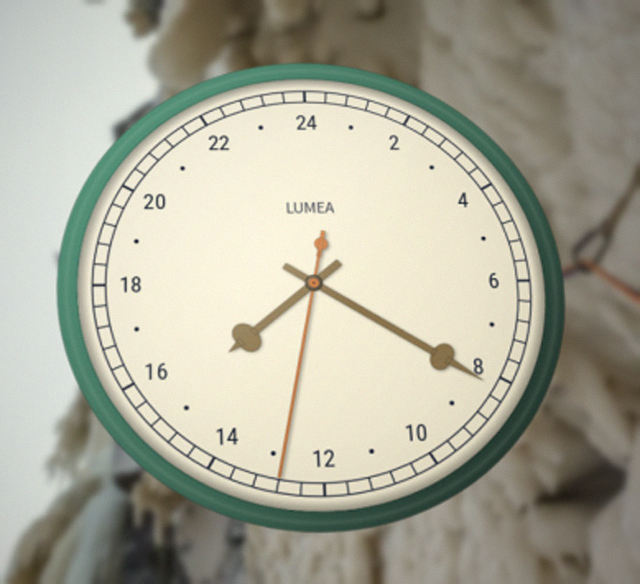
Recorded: h=15 m=20 s=32
